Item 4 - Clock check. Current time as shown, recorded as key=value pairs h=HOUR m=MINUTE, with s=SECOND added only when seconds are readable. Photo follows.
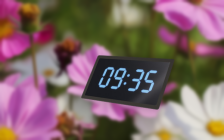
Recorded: h=9 m=35
